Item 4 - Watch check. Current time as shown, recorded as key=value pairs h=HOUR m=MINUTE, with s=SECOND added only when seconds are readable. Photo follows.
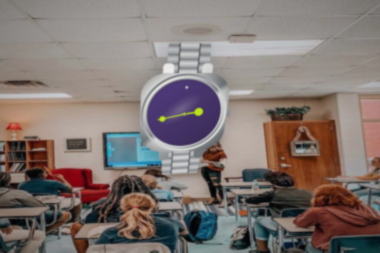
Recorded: h=2 m=43
